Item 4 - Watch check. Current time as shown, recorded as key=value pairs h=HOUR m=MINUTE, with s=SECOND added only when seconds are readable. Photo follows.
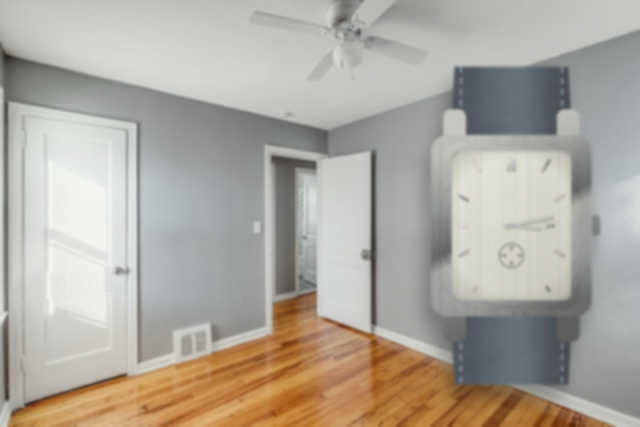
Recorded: h=3 m=13
